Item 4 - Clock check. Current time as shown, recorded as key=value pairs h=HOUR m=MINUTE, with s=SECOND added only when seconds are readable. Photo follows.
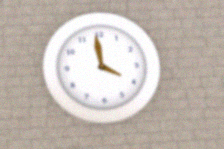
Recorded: h=3 m=59
